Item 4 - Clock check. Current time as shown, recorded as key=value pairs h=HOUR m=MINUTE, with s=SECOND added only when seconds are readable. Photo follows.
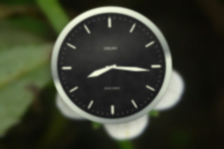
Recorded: h=8 m=16
